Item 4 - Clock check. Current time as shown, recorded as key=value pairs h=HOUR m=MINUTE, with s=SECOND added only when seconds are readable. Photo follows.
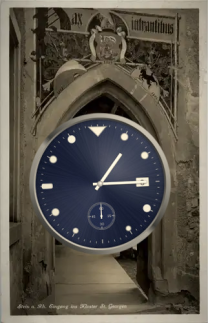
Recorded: h=1 m=15
